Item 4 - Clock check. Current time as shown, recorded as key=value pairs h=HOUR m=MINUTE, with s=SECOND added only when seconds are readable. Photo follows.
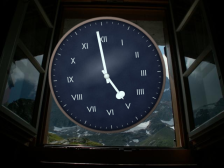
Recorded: h=4 m=59
